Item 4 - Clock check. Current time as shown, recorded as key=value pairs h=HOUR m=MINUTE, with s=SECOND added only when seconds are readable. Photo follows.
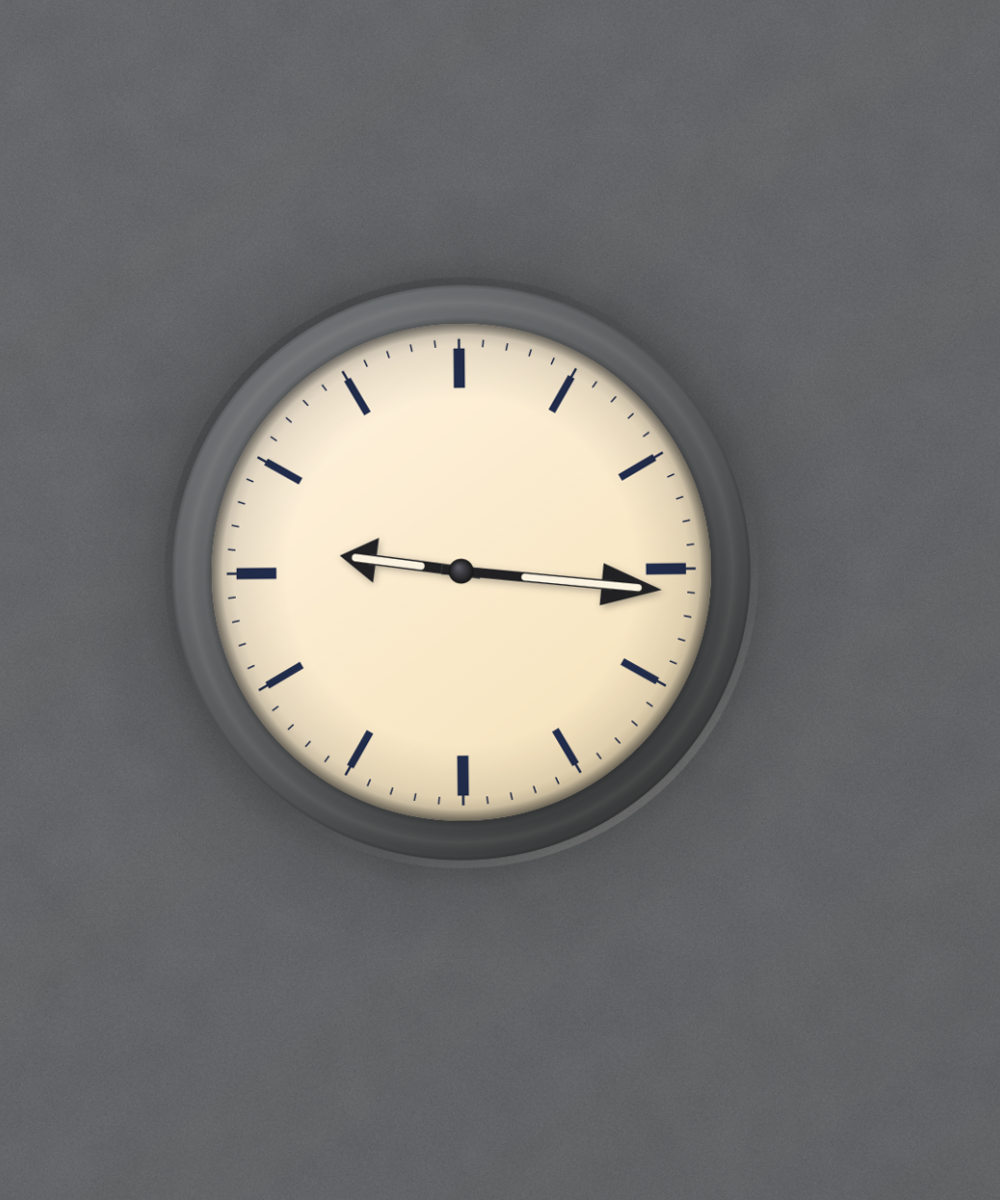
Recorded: h=9 m=16
